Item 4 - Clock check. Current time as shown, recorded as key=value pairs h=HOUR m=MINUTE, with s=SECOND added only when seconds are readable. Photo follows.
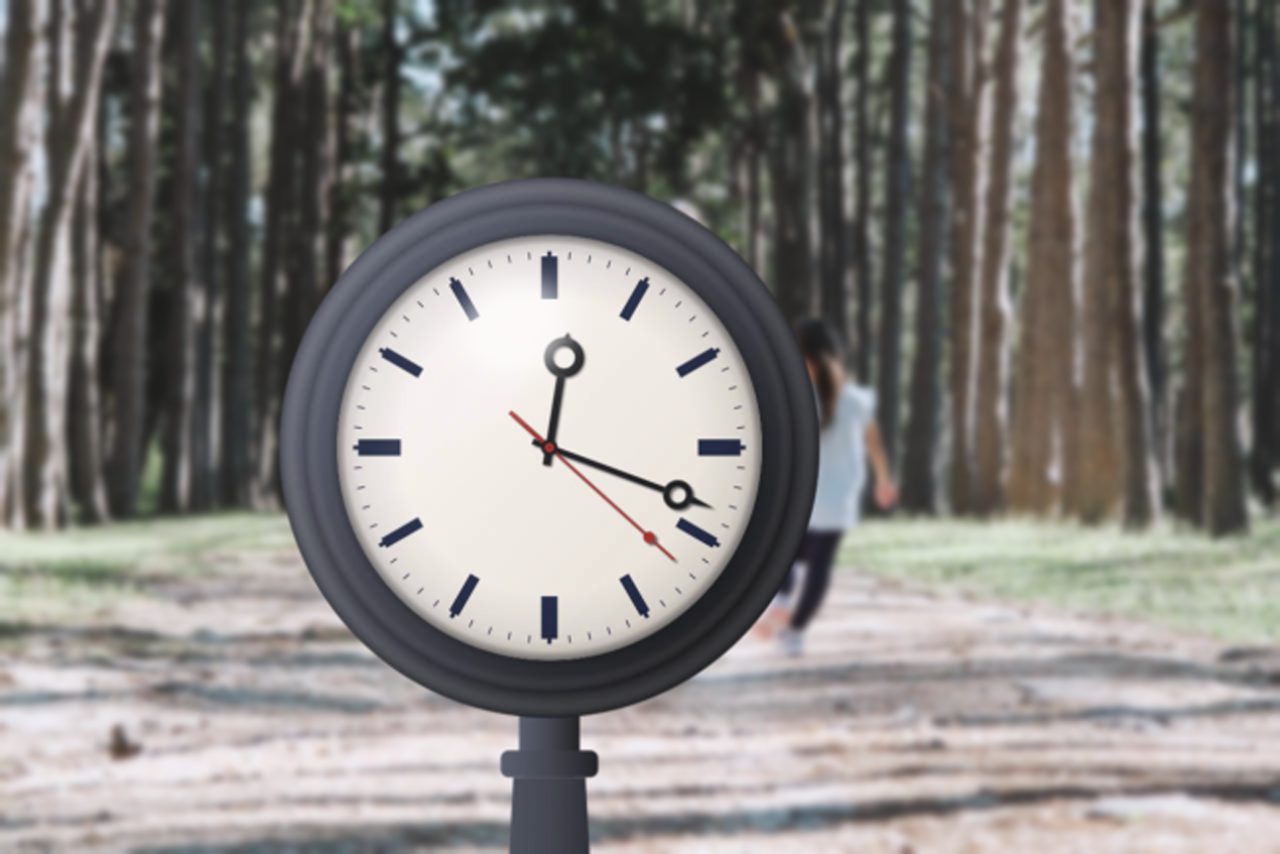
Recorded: h=12 m=18 s=22
